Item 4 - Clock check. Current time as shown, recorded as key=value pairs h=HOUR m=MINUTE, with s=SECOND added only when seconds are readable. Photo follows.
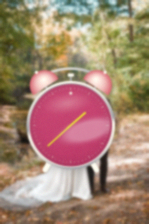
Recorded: h=1 m=38
